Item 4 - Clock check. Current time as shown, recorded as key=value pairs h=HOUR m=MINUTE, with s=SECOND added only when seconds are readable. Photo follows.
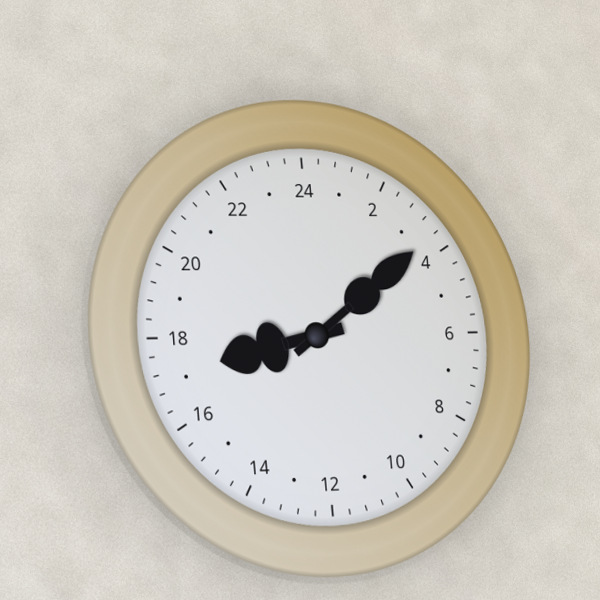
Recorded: h=17 m=9
